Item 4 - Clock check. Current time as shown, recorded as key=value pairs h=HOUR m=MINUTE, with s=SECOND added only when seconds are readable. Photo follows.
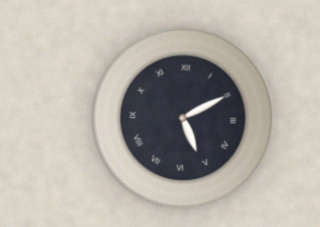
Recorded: h=5 m=10
